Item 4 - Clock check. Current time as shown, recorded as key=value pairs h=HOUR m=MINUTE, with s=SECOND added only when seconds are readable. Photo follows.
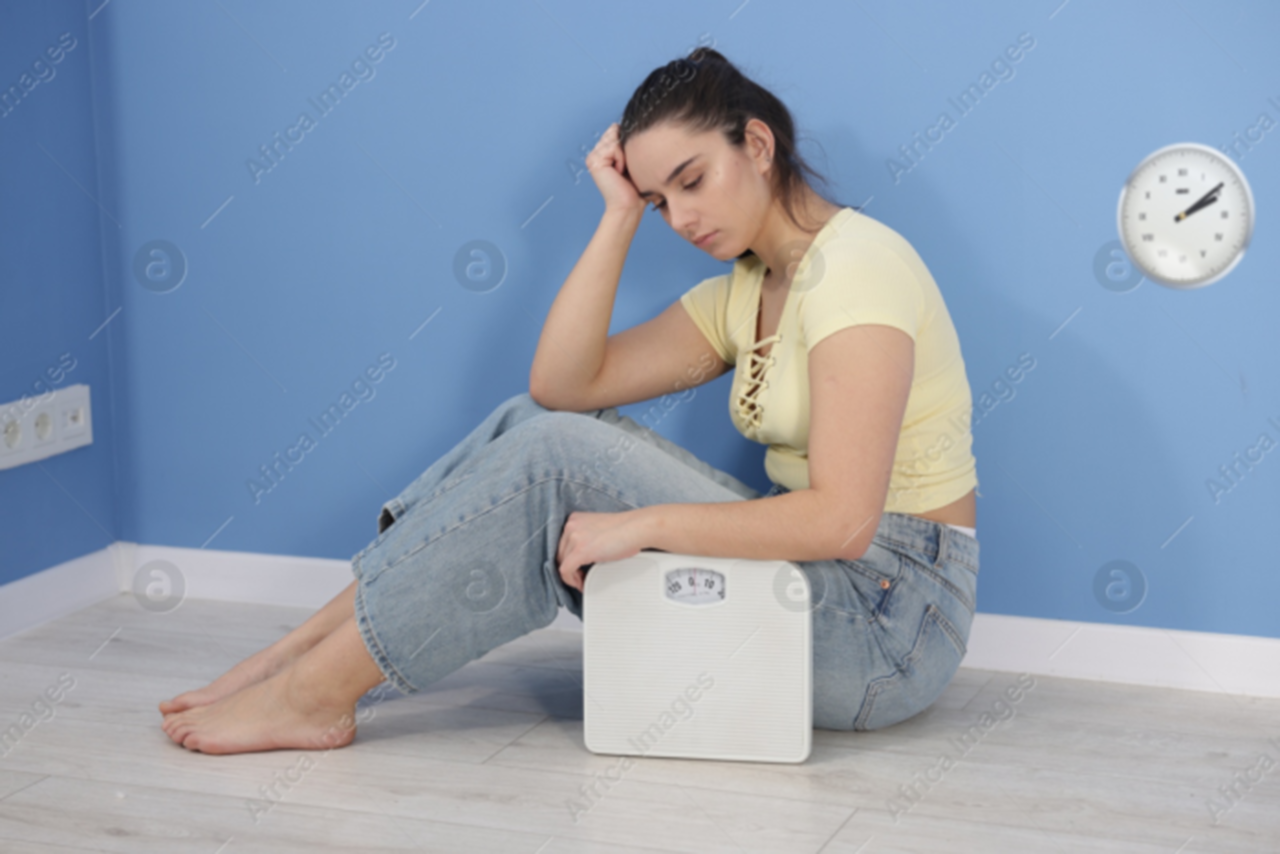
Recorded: h=2 m=9
